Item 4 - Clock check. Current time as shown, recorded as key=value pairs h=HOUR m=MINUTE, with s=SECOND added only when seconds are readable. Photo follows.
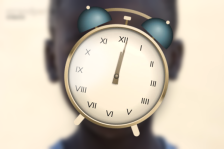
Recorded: h=12 m=1
